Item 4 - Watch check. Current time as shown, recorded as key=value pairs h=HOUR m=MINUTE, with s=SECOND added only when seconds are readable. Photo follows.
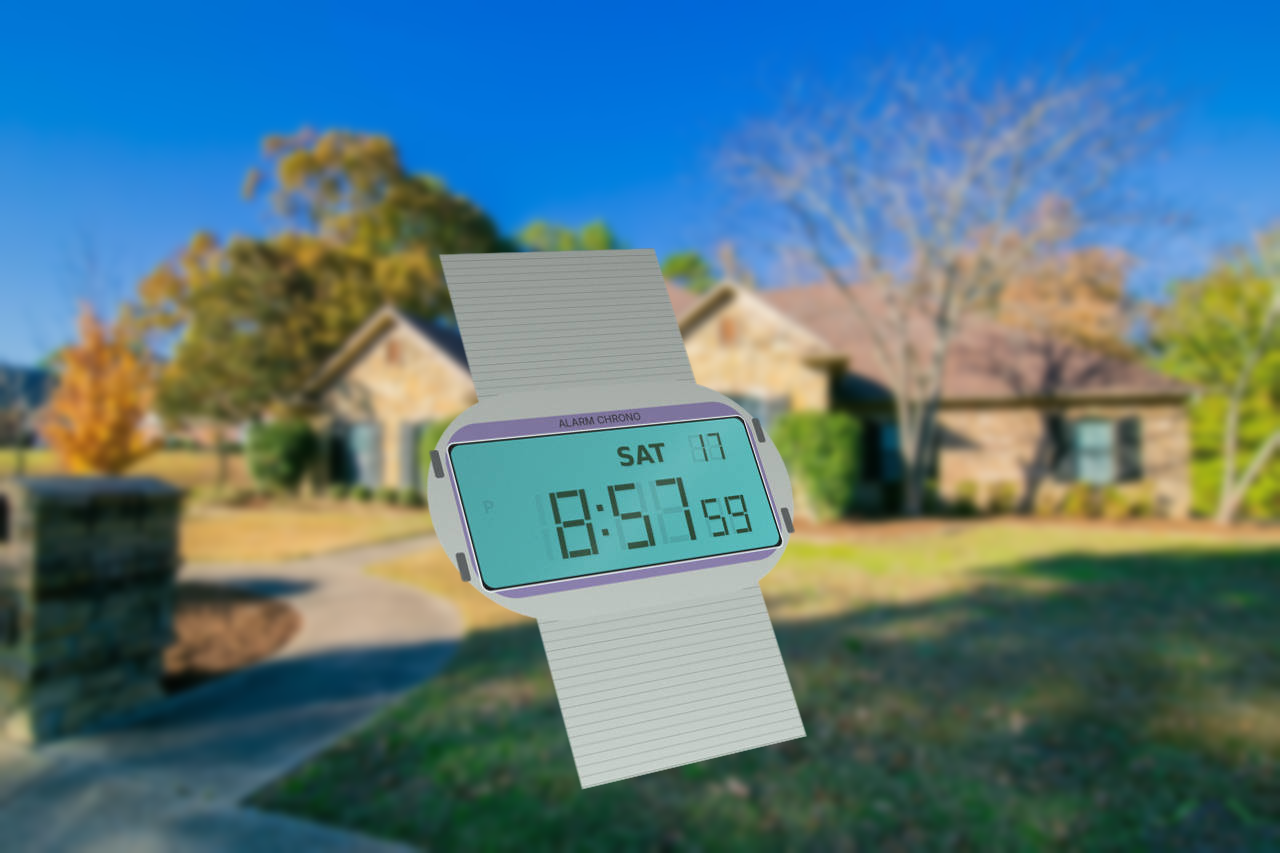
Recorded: h=8 m=57 s=59
